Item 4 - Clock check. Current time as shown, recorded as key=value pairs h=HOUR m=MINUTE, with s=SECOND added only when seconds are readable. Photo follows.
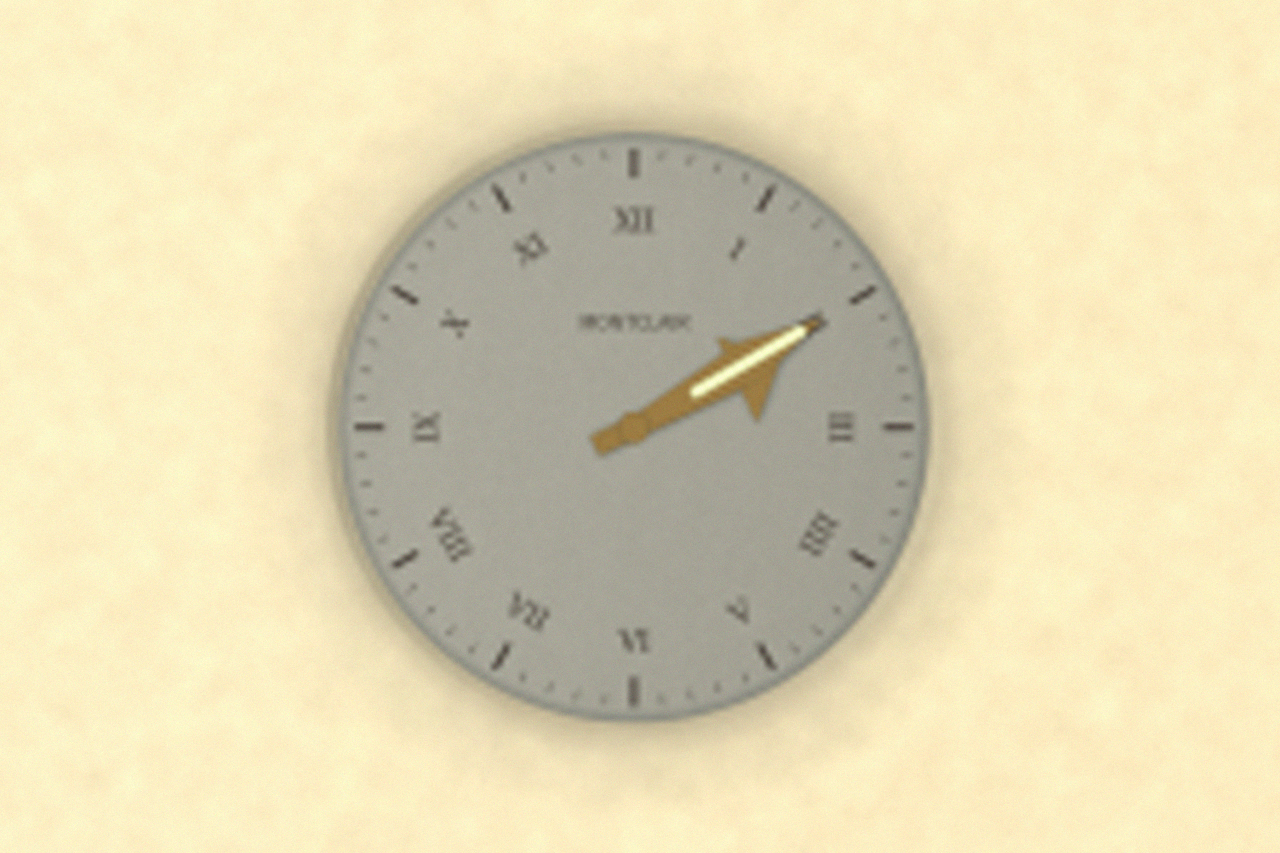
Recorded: h=2 m=10
